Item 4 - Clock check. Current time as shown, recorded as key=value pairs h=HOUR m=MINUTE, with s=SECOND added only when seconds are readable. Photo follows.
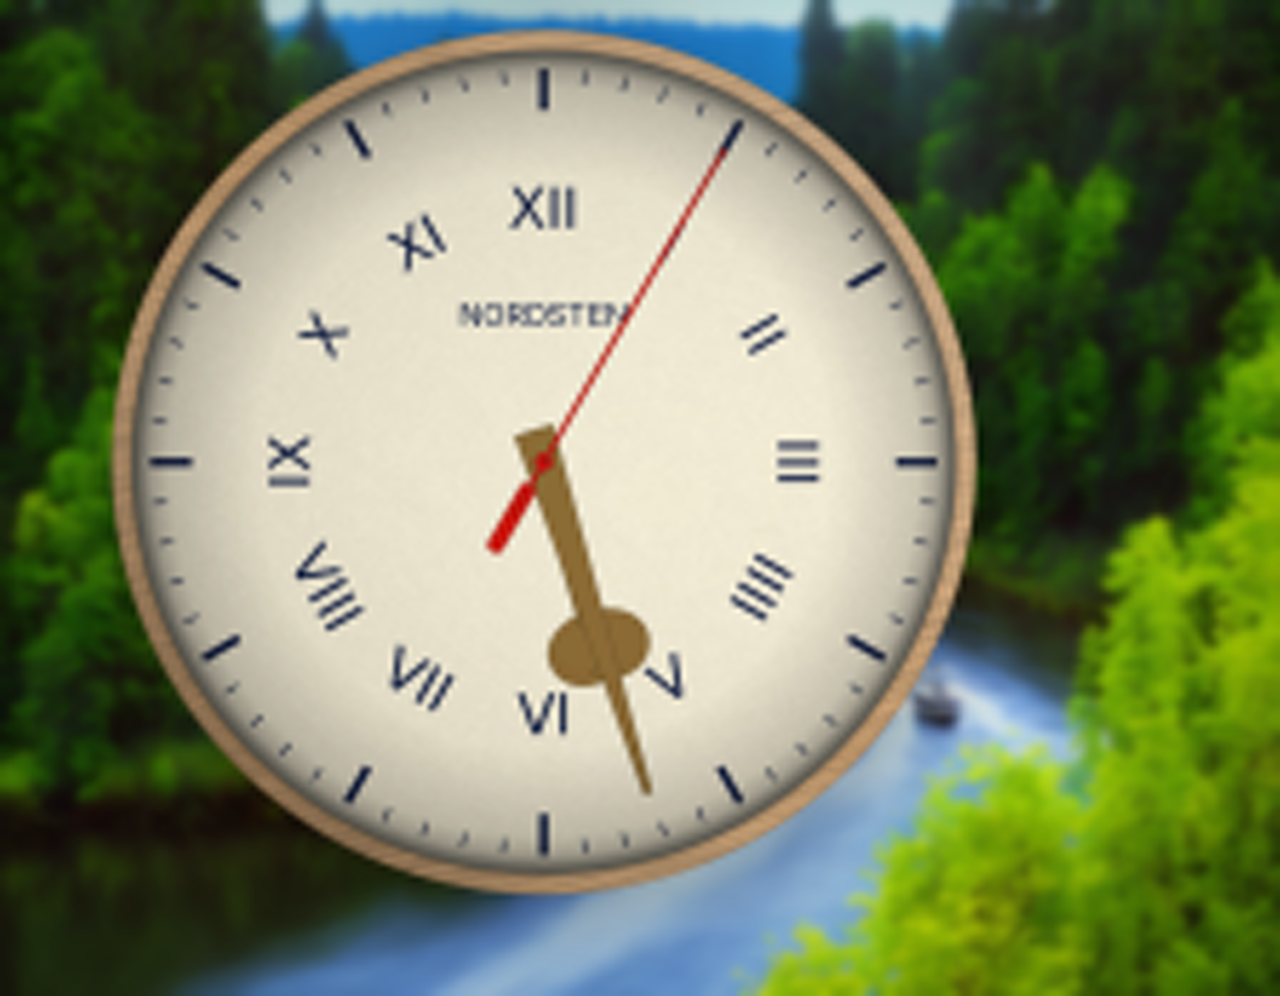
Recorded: h=5 m=27 s=5
